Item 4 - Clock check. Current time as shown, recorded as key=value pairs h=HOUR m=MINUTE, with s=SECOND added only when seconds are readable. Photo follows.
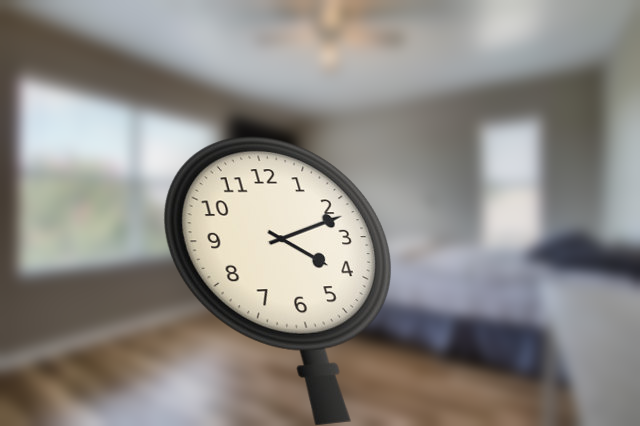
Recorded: h=4 m=12
